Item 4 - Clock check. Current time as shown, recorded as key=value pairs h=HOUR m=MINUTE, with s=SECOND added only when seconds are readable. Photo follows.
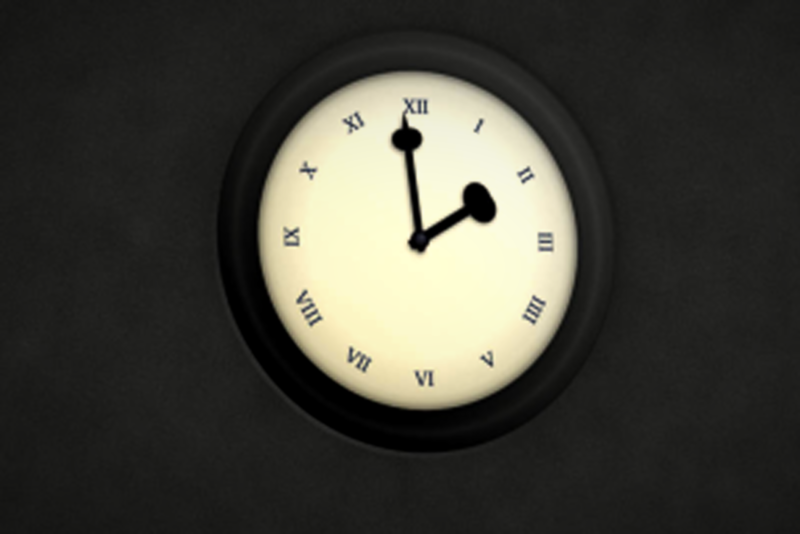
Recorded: h=1 m=59
